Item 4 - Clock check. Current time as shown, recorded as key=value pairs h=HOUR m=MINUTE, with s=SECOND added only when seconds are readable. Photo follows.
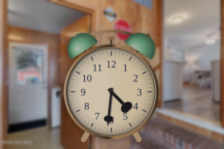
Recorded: h=4 m=31
